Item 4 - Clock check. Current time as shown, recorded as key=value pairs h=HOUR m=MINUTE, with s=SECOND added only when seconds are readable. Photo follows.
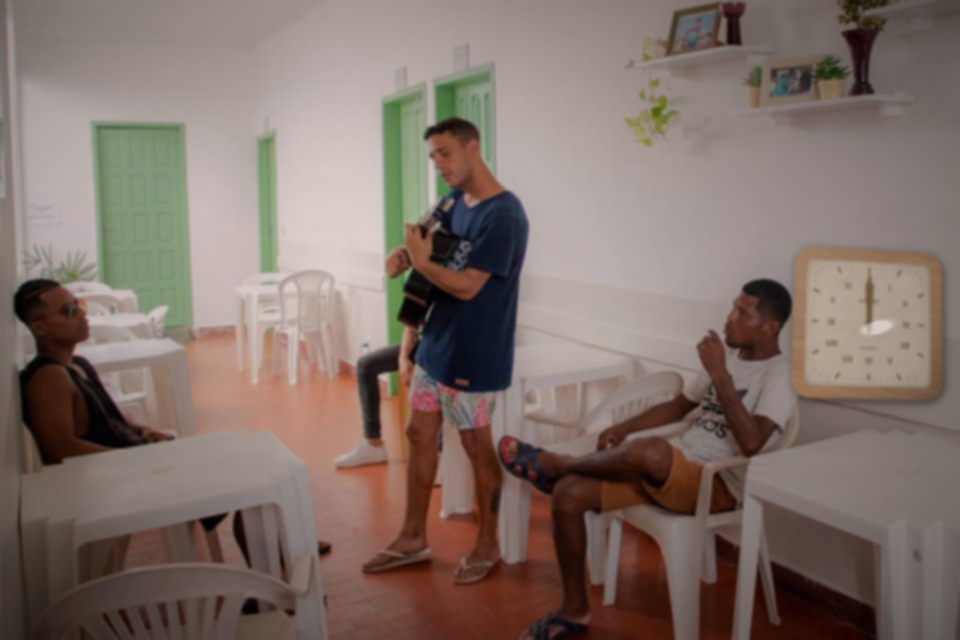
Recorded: h=12 m=0
